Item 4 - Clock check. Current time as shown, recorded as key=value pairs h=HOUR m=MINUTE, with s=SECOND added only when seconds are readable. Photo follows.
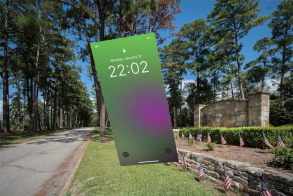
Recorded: h=22 m=2
